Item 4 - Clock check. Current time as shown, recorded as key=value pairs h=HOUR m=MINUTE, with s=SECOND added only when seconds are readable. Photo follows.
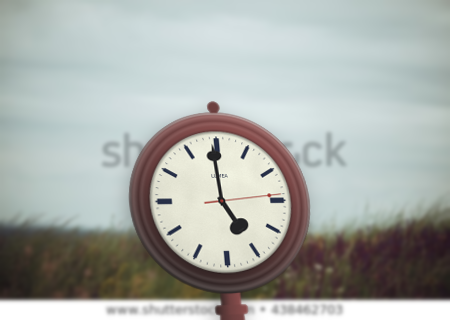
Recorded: h=4 m=59 s=14
